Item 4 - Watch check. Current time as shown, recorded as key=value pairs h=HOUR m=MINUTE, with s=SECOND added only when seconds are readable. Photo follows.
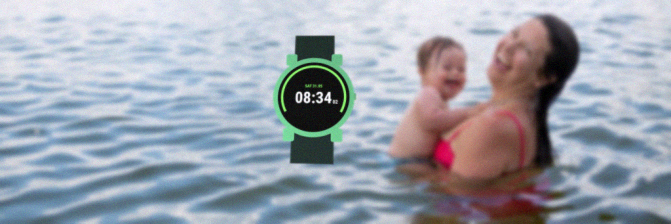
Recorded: h=8 m=34
